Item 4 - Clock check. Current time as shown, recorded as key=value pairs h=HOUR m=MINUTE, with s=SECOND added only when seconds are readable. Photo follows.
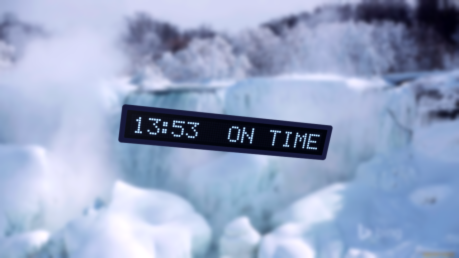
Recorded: h=13 m=53
